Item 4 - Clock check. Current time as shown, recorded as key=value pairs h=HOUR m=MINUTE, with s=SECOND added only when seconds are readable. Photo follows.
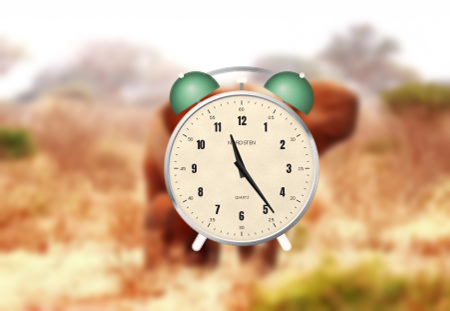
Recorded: h=11 m=24
